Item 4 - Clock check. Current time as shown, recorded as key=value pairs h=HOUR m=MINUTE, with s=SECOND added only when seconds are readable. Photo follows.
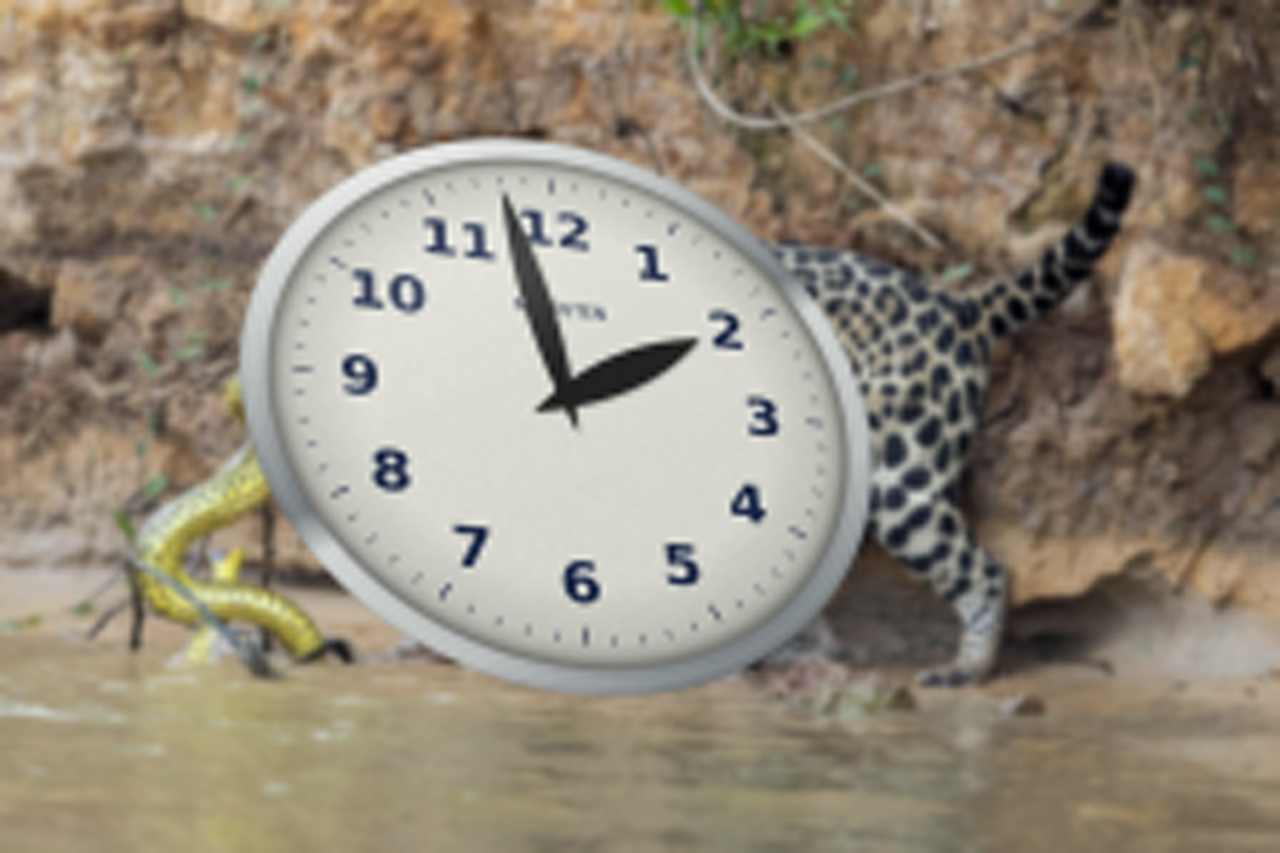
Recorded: h=1 m=58
